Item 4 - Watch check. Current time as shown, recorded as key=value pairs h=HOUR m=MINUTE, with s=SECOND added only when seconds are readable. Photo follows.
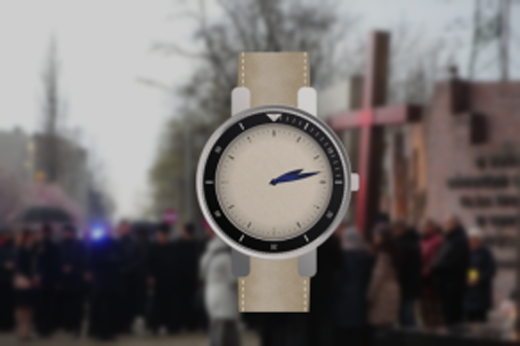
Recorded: h=2 m=13
